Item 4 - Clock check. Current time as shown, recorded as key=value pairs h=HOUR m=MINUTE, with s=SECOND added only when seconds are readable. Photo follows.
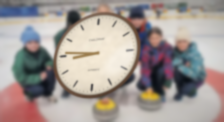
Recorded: h=8 m=46
